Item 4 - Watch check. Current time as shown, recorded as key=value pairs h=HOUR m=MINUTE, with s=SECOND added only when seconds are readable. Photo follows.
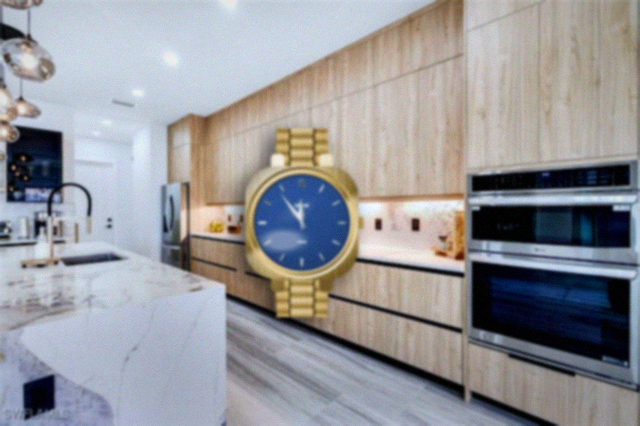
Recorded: h=11 m=54
